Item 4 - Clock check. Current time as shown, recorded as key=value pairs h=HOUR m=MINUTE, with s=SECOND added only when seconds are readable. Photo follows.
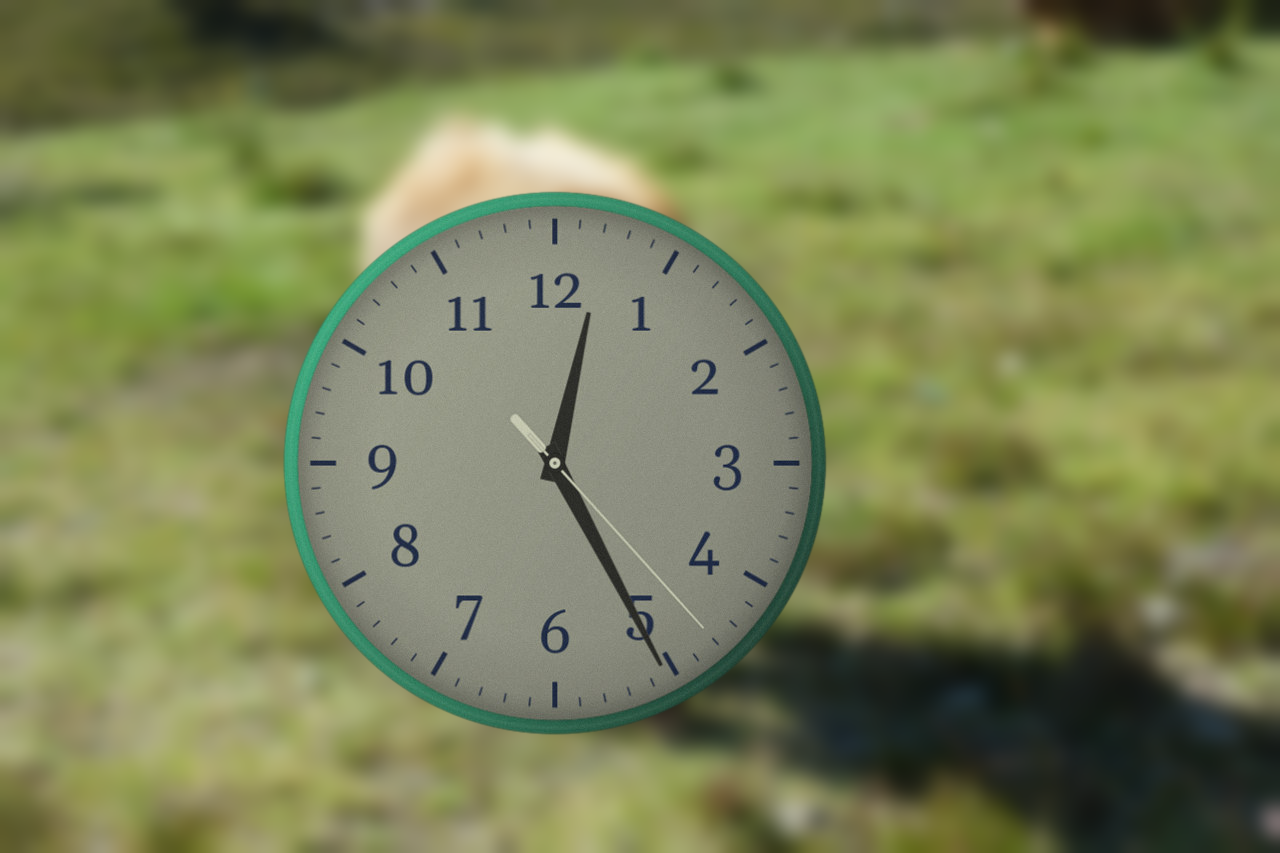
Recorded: h=12 m=25 s=23
